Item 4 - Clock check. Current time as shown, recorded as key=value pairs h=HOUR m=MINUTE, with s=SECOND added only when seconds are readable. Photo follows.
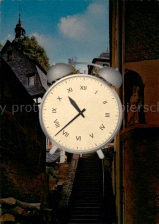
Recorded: h=10 m=37
